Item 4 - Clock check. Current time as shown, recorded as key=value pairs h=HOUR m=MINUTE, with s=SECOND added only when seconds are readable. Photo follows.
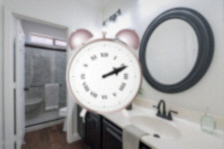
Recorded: h=2 m=11
